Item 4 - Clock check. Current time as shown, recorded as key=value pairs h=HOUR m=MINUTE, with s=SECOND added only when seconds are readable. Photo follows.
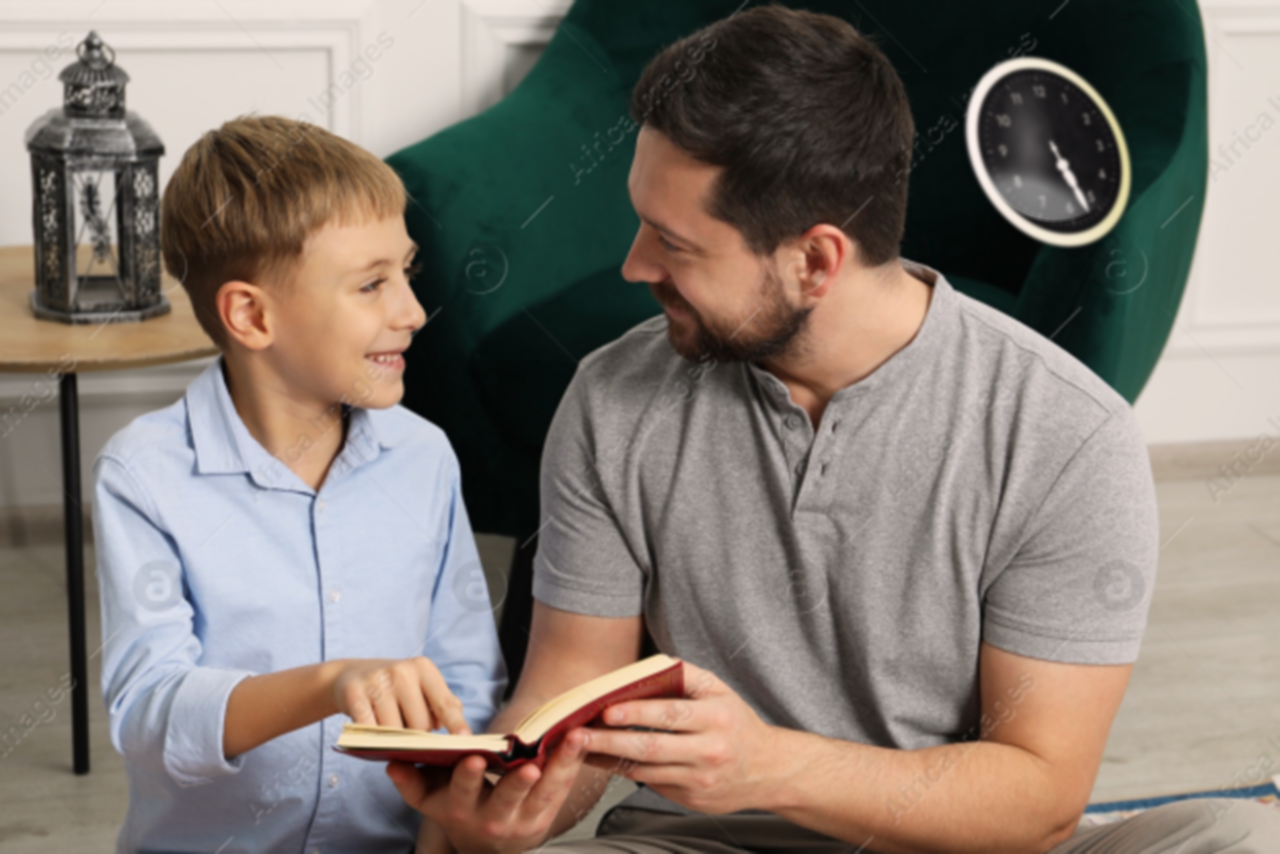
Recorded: h=5 m=27
